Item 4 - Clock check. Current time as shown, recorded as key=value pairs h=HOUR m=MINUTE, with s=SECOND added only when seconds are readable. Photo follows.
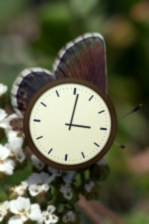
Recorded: h=3 m=1
